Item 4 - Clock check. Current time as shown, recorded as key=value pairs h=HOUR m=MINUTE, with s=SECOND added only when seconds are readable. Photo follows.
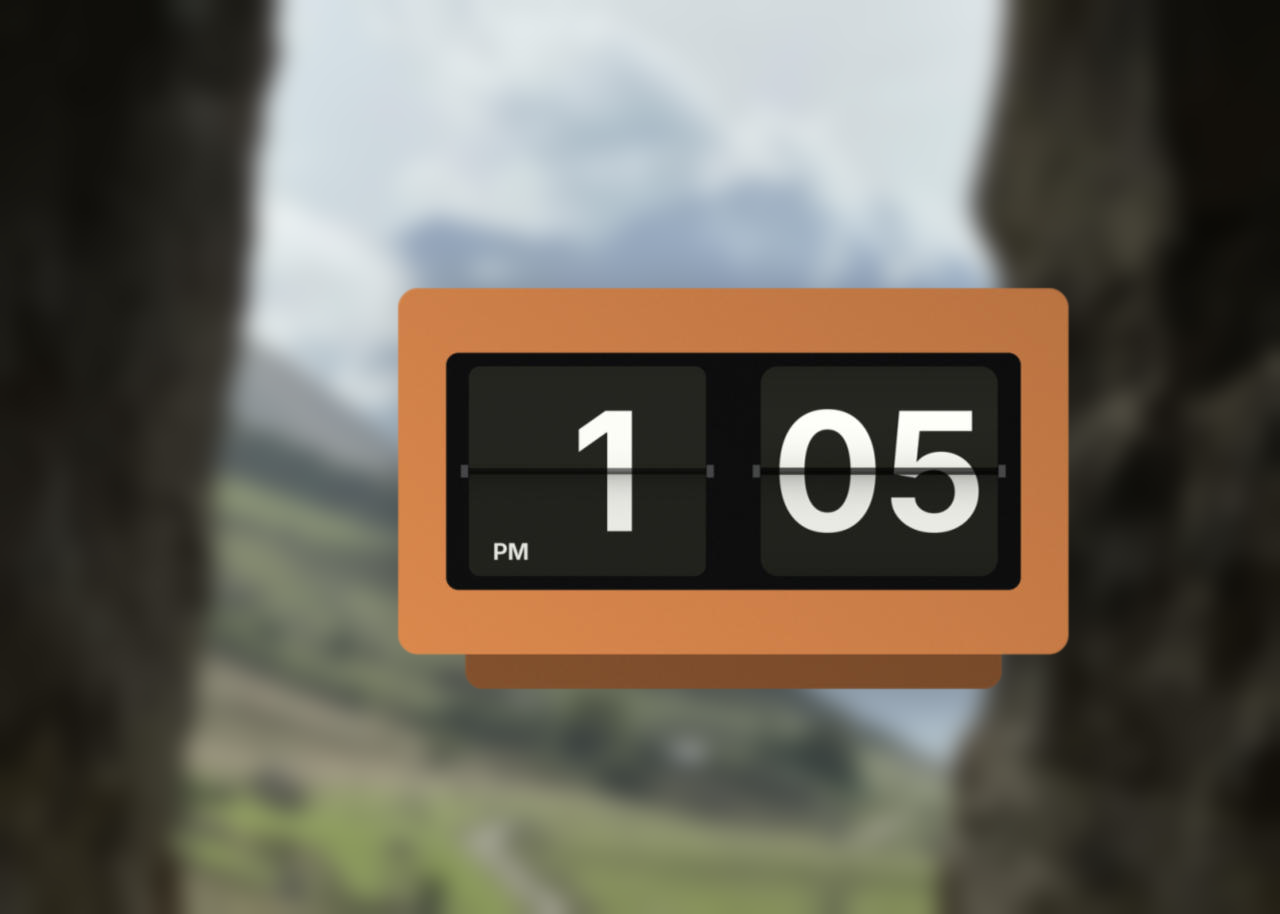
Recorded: h=1 m=5
